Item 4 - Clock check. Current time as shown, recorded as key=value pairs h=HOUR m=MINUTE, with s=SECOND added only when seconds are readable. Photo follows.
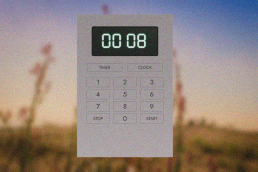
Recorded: h=0 m=8
